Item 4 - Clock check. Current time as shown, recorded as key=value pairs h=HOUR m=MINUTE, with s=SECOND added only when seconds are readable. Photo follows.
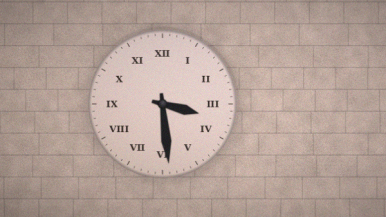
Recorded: h=3 m=29
